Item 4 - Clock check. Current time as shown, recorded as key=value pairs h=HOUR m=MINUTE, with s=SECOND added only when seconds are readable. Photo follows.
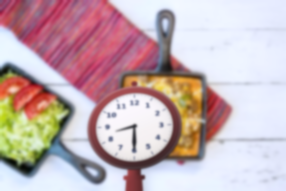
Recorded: h=8 m=30
